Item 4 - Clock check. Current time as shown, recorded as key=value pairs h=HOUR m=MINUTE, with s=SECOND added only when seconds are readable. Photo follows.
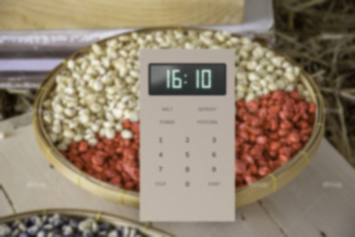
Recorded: h=16 m=10
